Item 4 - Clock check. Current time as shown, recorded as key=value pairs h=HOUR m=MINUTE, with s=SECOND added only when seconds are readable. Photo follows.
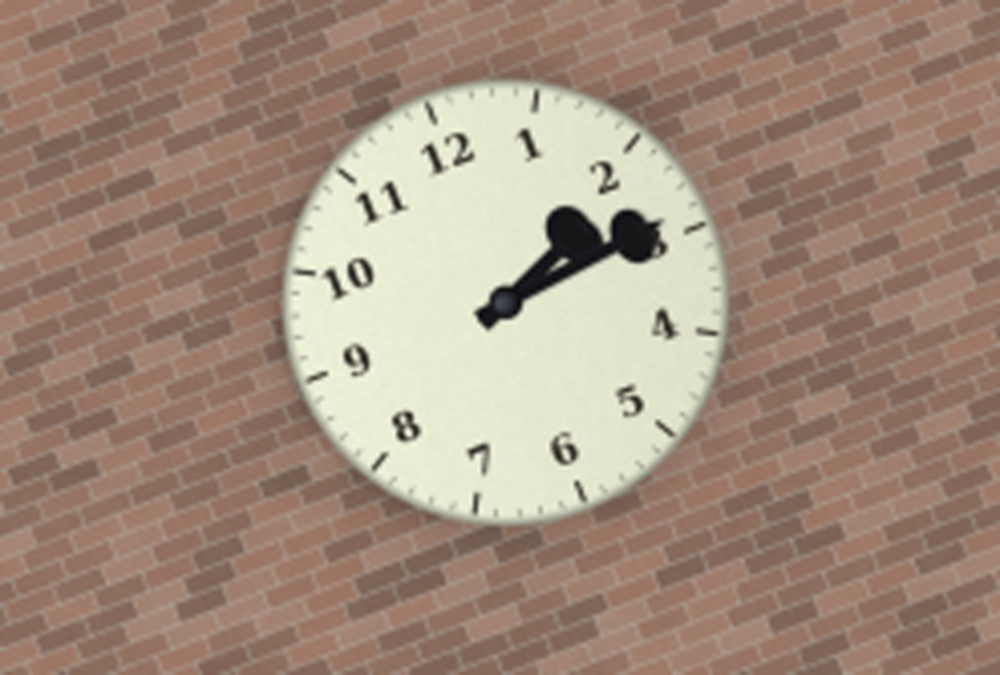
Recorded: h=2 m=14
